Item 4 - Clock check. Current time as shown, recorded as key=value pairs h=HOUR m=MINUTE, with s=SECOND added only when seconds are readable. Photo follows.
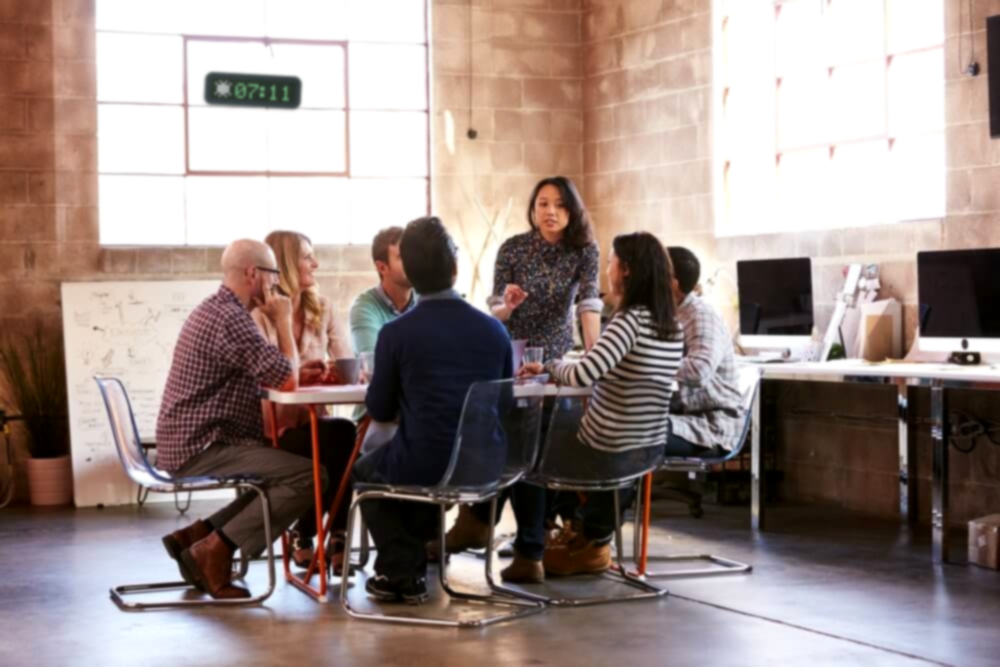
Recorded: h=7 m=11
